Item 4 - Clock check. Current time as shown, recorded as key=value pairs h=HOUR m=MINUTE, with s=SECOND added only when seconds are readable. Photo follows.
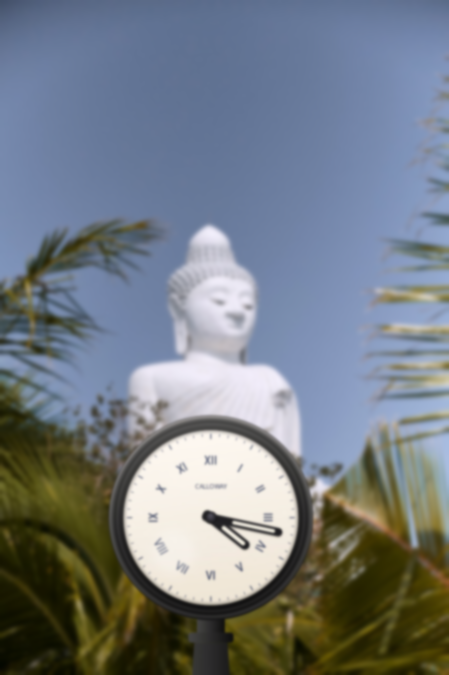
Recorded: h=4 m=17
